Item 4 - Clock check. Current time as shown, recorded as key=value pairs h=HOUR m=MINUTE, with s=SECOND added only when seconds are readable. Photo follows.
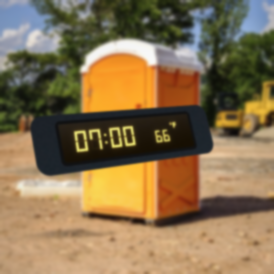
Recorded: h=7 m=0
